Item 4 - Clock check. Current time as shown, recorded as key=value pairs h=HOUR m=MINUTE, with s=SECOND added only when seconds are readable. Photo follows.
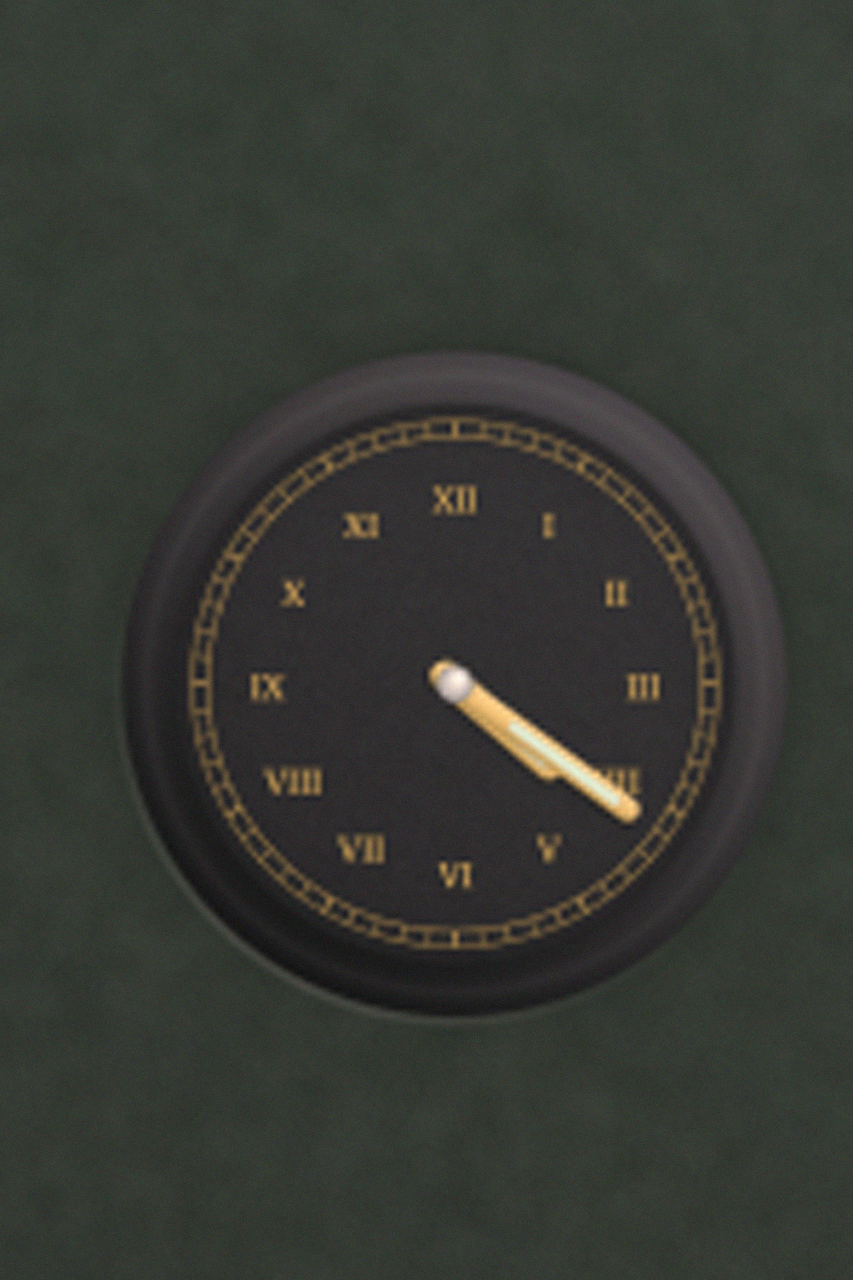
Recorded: h=4 m=21
